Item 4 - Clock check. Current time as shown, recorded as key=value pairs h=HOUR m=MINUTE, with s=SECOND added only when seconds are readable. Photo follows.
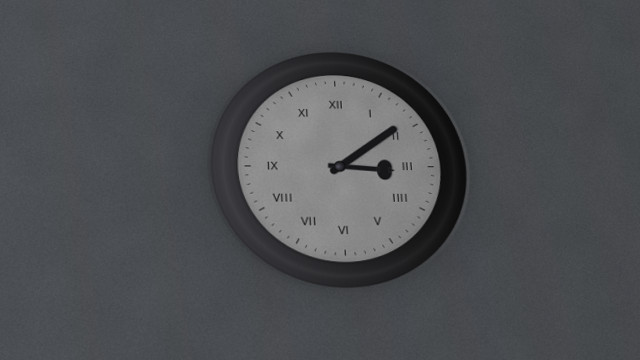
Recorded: h=3 m=9
